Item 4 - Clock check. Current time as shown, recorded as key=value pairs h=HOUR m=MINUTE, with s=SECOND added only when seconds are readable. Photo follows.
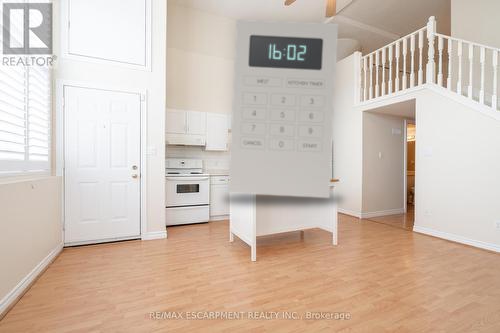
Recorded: h=16 m=2
